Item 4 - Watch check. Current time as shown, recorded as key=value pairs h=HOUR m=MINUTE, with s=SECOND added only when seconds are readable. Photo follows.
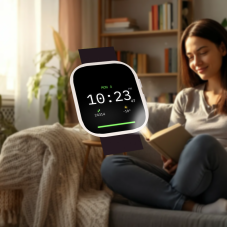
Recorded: h=10 m=23
